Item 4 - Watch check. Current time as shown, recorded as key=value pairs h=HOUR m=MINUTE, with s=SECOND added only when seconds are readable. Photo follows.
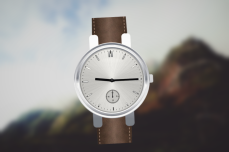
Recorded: h=9 m=15
